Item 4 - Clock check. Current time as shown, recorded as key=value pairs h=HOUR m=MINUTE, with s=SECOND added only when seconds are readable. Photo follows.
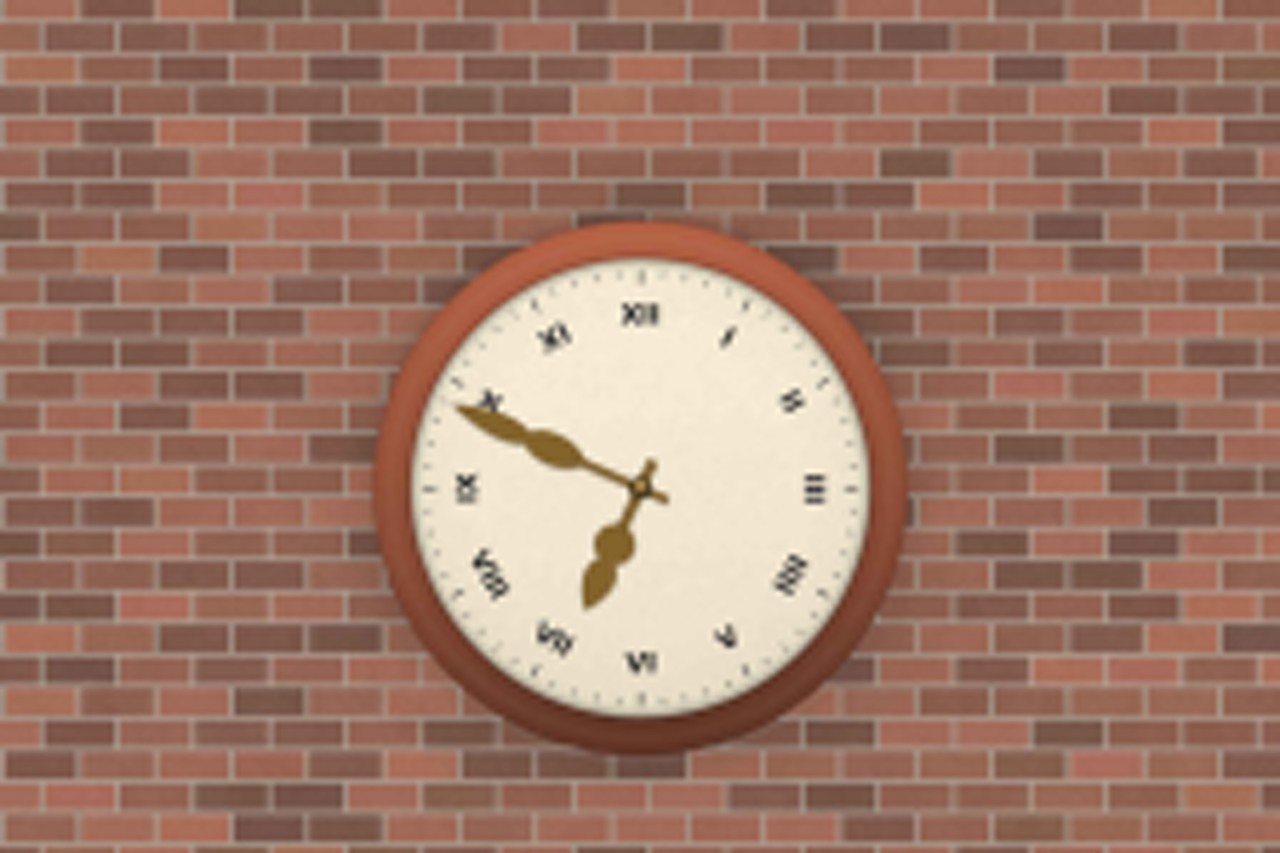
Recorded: h=6 m=49
